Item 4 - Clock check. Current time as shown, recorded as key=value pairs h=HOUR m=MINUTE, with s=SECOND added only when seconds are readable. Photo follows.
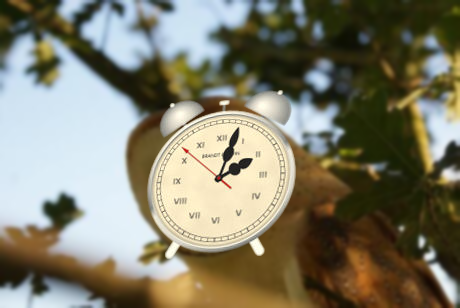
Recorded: h=2 m=2 s=52
